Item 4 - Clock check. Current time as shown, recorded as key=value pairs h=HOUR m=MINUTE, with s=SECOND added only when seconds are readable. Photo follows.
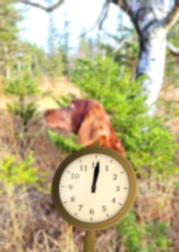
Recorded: h=12 m=1
